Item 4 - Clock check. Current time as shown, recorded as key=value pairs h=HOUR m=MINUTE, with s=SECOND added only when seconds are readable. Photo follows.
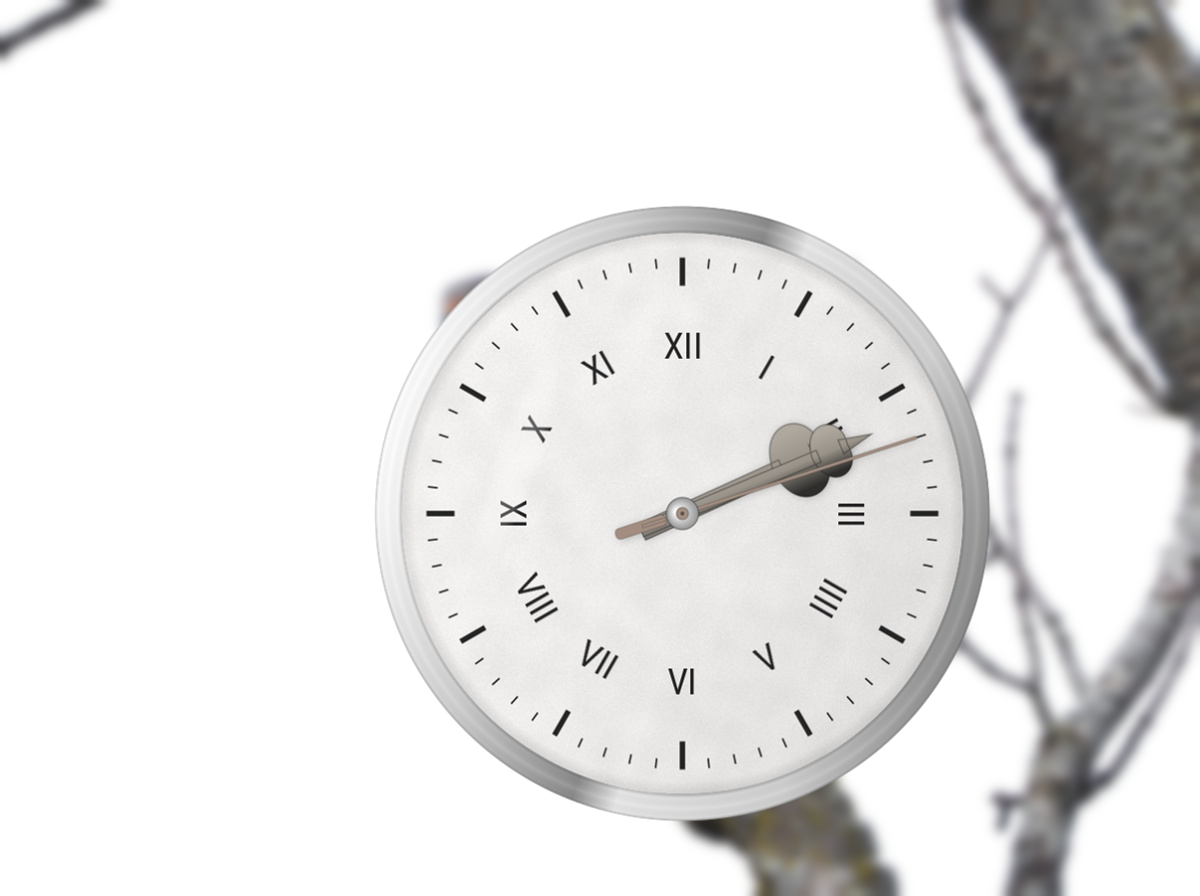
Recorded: h=2 m=11 s=12
